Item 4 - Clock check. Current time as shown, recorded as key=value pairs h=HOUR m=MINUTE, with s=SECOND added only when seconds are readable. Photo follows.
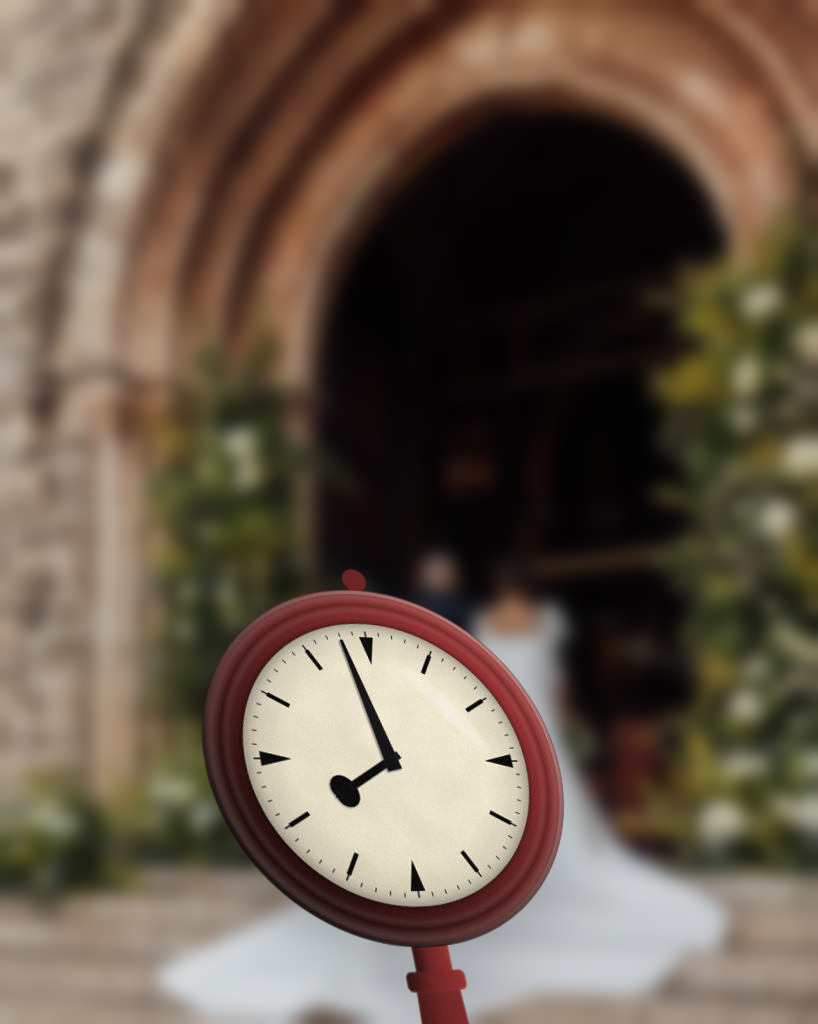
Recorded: h=7 m=58
